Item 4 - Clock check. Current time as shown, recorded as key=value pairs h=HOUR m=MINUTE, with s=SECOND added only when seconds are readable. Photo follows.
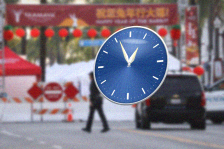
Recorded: h=12 m=56
